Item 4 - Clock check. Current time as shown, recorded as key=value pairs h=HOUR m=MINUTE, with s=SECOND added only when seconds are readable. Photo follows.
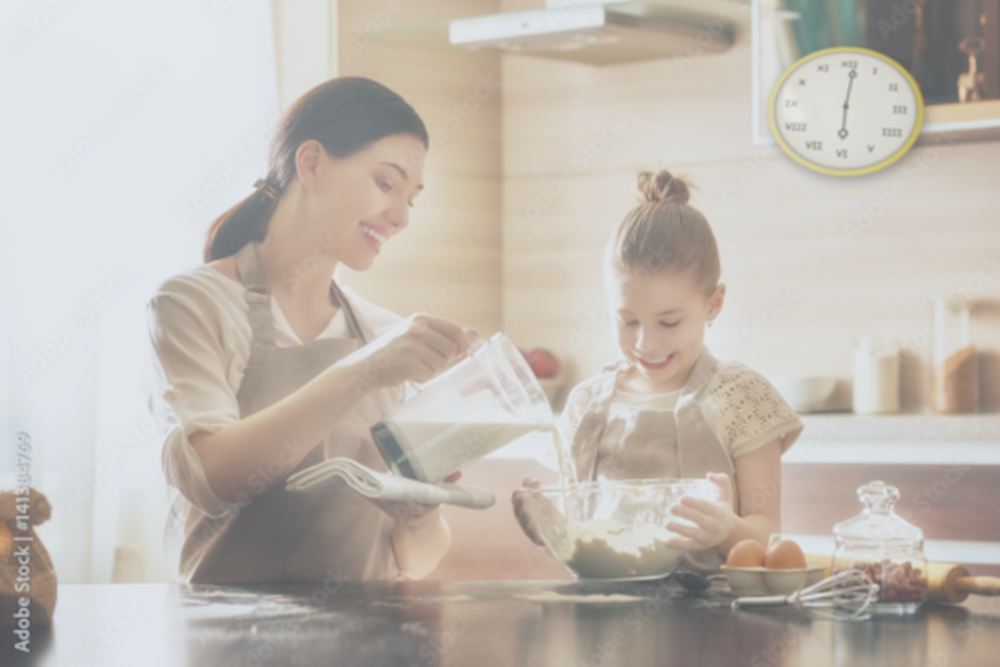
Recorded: h=6 m=1
